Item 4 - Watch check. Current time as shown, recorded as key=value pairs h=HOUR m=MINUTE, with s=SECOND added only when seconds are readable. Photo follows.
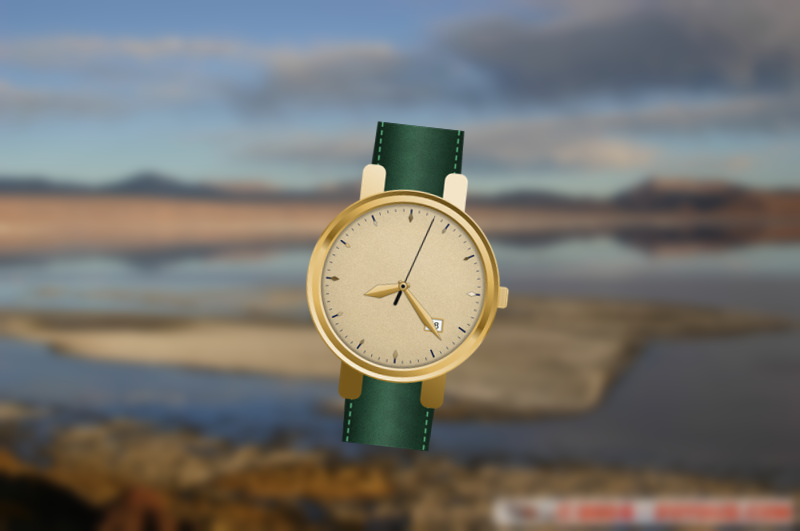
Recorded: h=8 m=23 s=3
